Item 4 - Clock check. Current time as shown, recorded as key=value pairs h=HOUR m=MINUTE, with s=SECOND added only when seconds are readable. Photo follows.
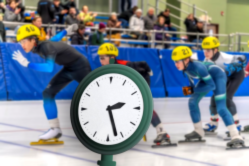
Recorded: h=2 m=27
